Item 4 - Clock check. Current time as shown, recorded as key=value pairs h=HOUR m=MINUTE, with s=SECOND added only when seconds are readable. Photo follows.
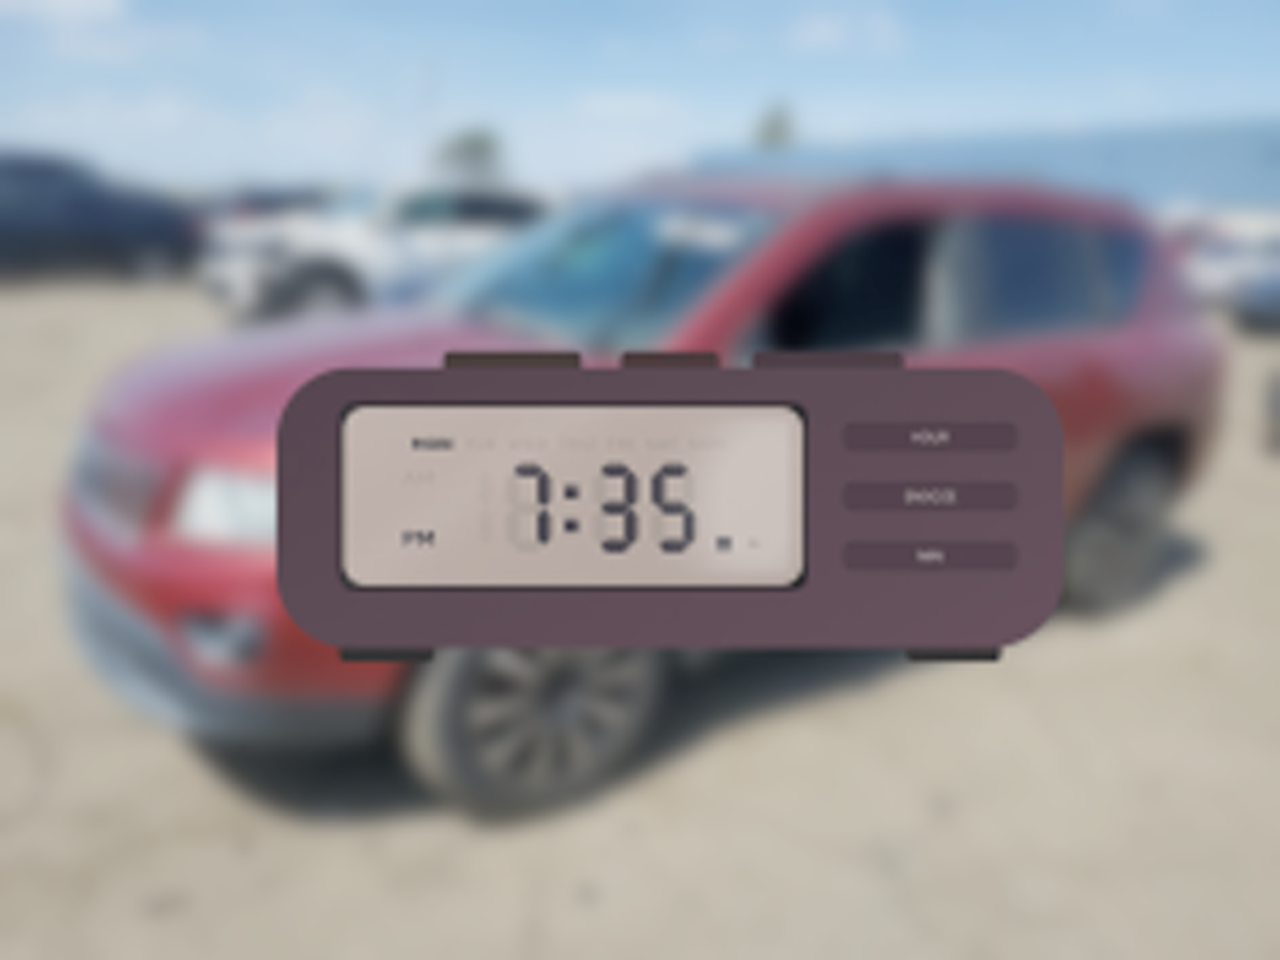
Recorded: h=7 m=35
